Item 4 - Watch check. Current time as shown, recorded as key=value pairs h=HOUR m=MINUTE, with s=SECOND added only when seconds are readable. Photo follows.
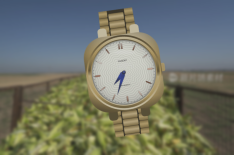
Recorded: h=7 m=34
